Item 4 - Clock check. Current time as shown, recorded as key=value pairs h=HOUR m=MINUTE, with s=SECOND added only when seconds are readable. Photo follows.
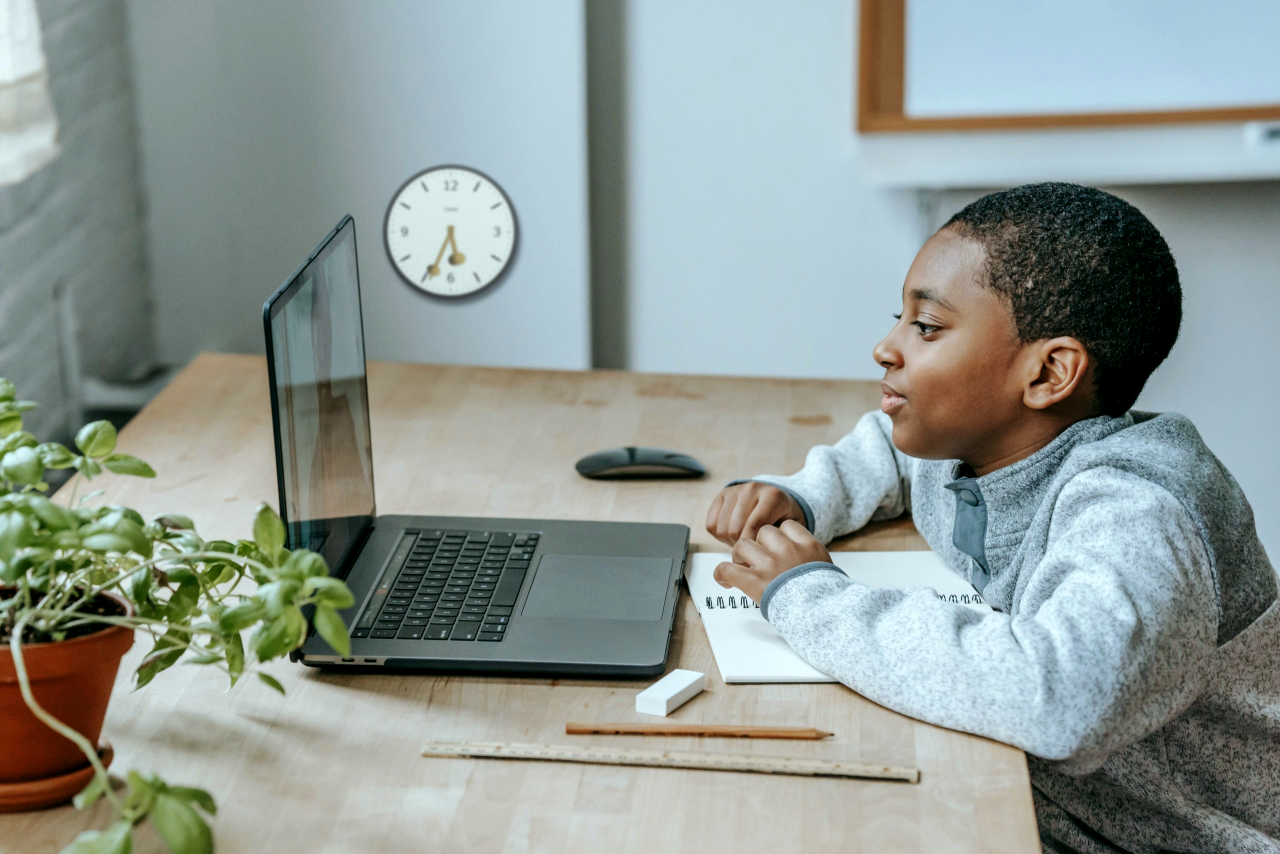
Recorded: h=5 m=34
